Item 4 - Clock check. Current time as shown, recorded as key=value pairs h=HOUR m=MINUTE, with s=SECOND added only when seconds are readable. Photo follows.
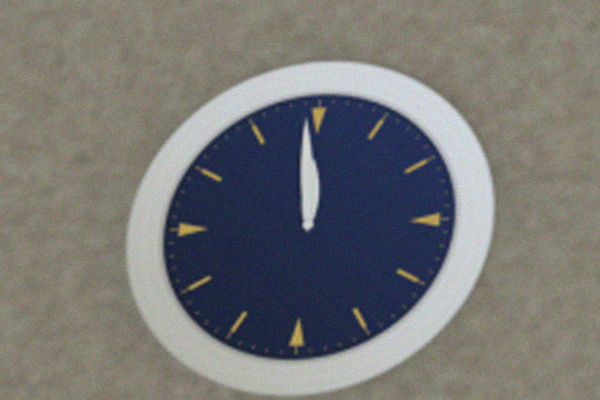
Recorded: h=11 m=59
